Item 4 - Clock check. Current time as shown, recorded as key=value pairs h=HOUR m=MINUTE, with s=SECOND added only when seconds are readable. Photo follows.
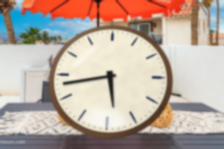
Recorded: h=5 m=43
